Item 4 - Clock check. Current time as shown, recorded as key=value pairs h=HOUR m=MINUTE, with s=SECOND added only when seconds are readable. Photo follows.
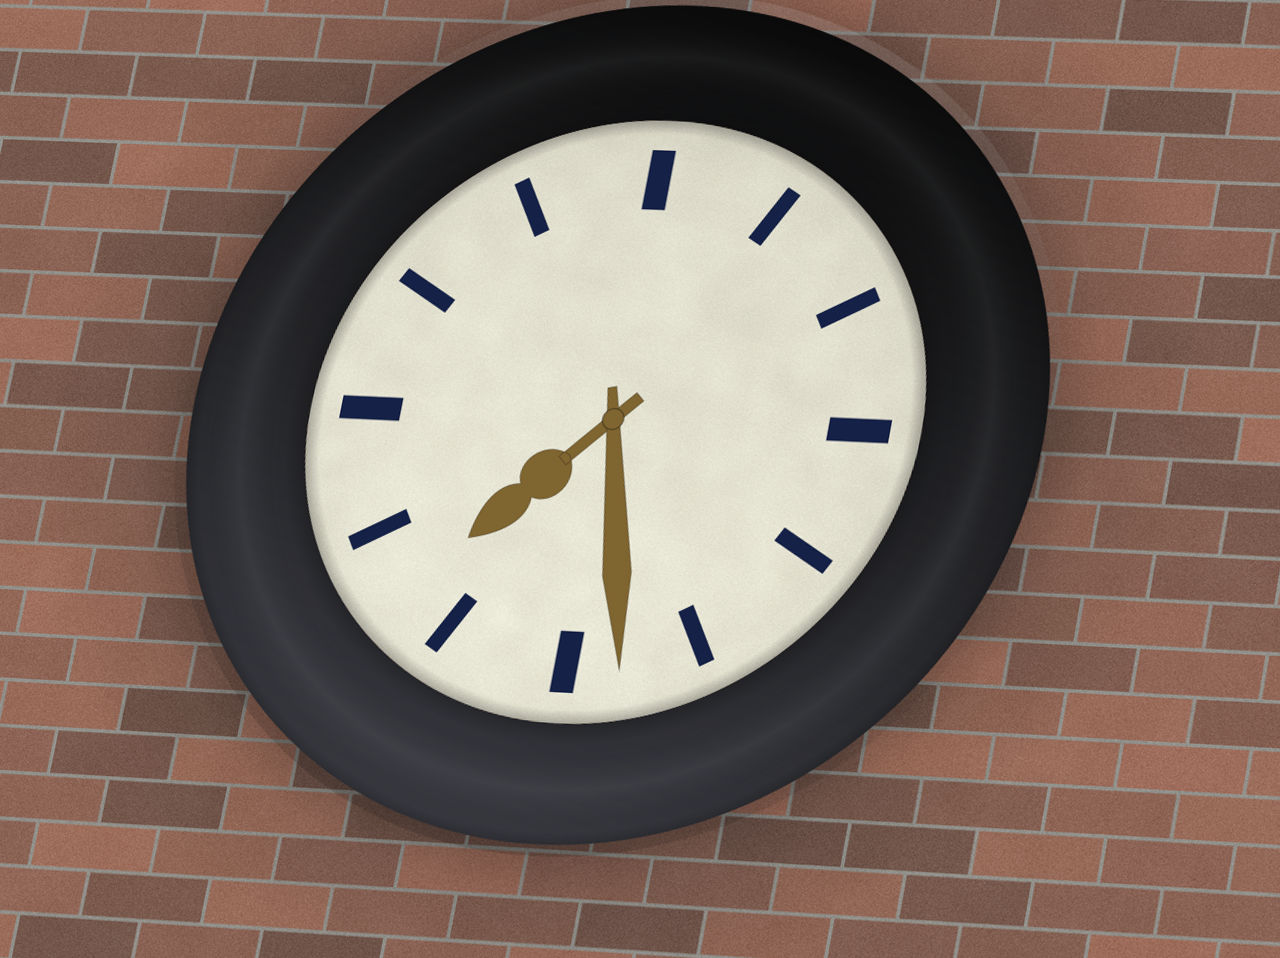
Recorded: h=7 m=28
